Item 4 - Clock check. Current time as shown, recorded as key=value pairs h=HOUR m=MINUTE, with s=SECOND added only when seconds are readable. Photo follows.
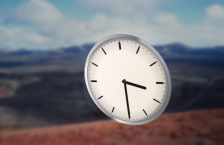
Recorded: h=3 m=30
